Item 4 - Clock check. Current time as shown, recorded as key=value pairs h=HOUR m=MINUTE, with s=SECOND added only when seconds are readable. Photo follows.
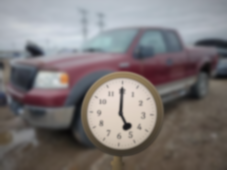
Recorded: h=5 m=0
